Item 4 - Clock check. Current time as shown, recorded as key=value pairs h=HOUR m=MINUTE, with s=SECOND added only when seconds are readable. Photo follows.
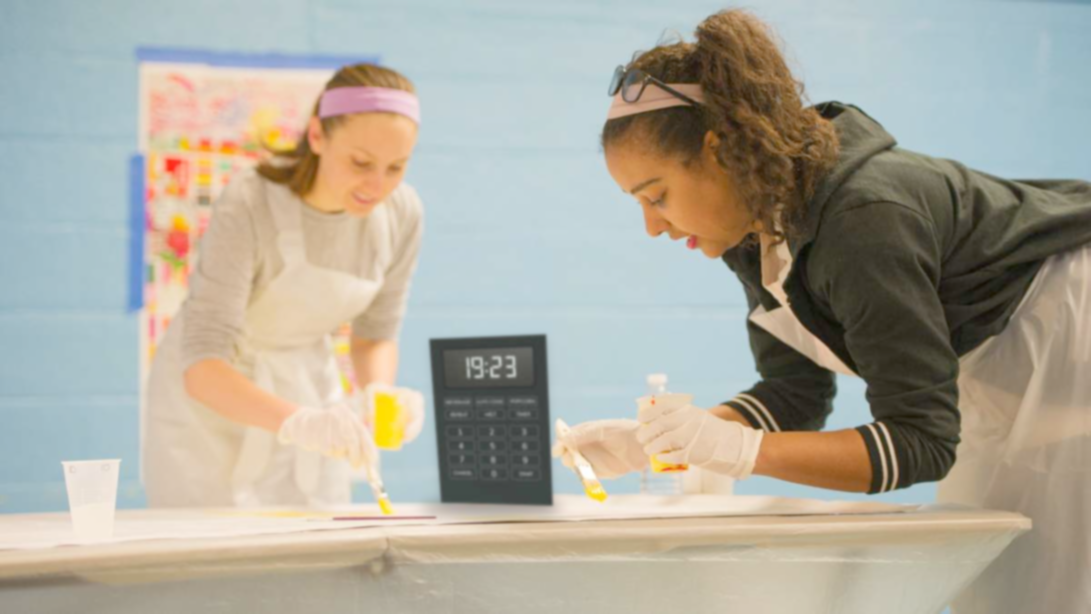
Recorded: h=19 m=23
